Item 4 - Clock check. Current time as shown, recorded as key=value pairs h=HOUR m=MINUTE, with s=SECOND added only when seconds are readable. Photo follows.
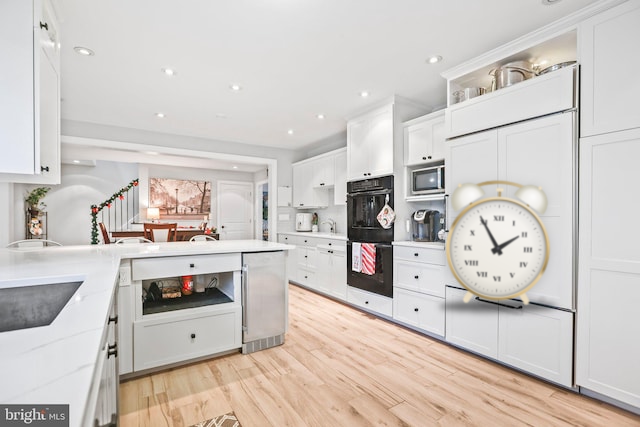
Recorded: h=1 m=55
